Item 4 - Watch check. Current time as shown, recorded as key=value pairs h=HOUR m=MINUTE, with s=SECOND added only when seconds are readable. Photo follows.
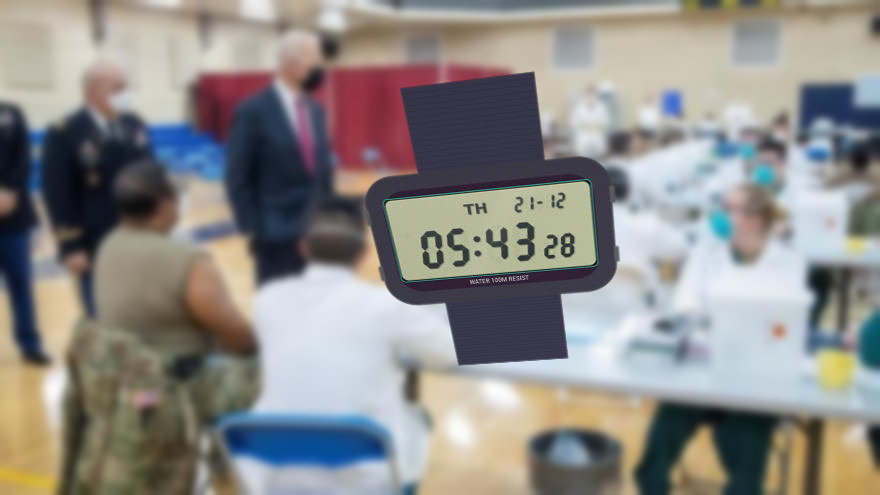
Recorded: h=5 m=43 s=28
